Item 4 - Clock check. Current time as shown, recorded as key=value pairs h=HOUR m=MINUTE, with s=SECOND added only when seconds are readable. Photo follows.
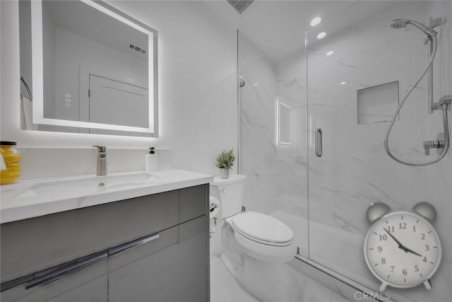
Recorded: h=3 m=53
